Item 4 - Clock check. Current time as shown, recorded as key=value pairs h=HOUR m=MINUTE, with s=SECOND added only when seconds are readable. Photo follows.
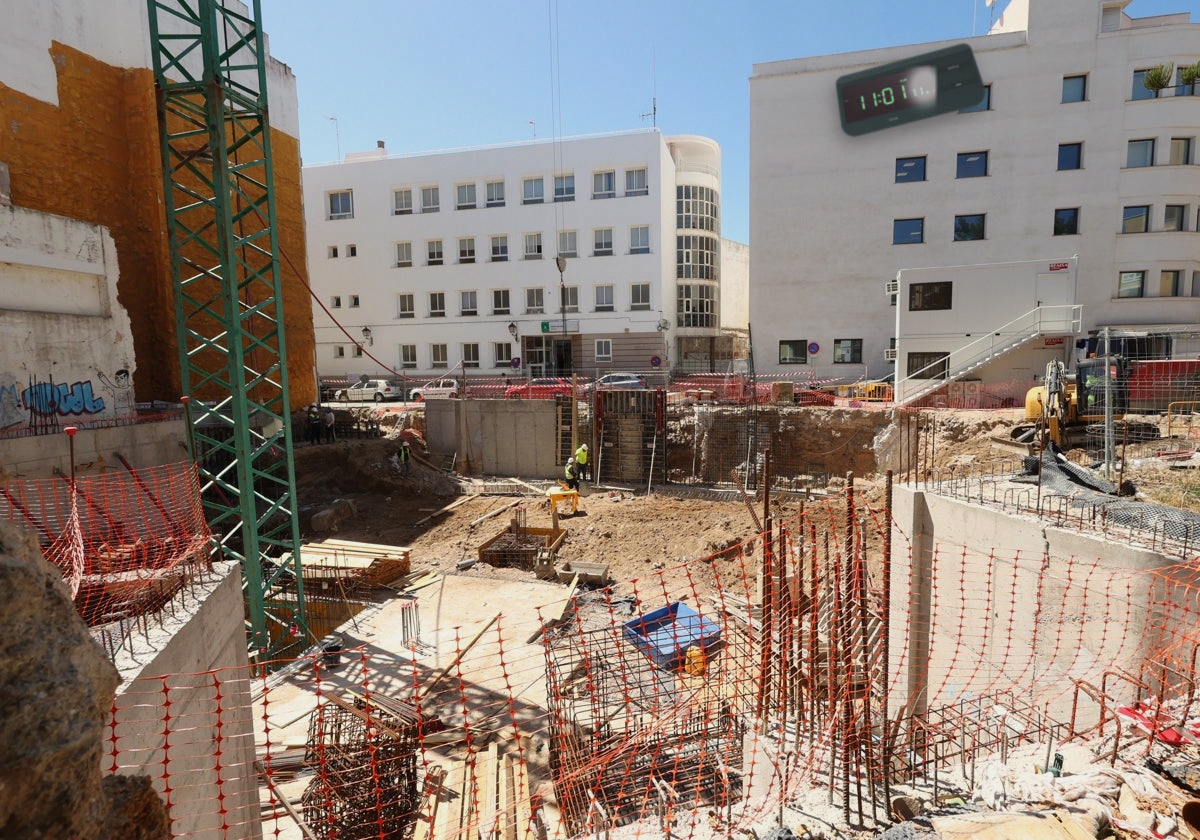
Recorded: h=11 m=1
